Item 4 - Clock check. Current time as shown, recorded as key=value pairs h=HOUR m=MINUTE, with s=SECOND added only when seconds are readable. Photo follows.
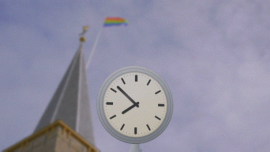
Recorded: h=7 m=52
